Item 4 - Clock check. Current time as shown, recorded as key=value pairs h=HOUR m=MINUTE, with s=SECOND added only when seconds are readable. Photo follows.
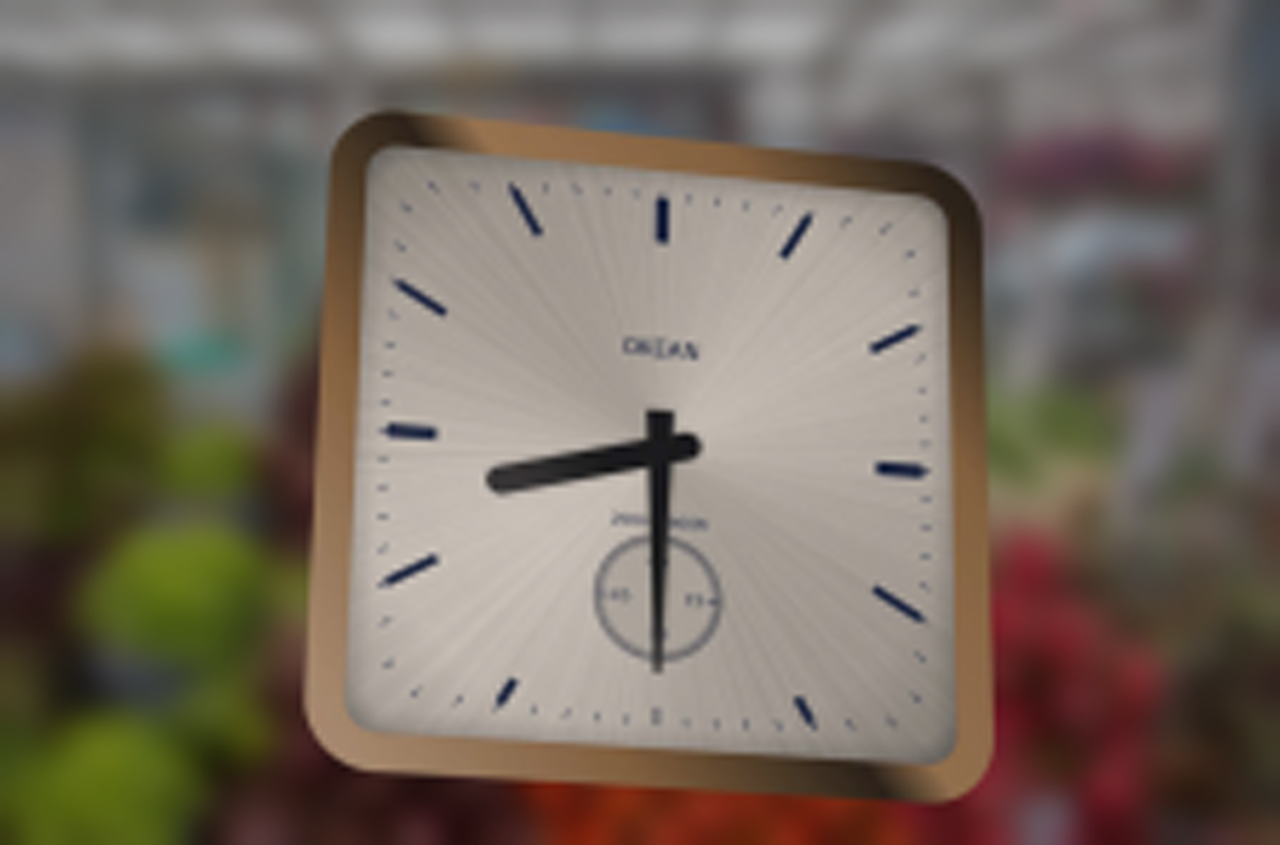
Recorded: h=8 m=30
